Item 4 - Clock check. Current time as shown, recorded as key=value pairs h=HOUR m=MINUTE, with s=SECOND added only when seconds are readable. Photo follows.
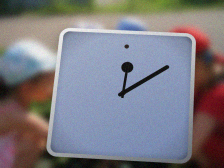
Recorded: h=12 m=9
